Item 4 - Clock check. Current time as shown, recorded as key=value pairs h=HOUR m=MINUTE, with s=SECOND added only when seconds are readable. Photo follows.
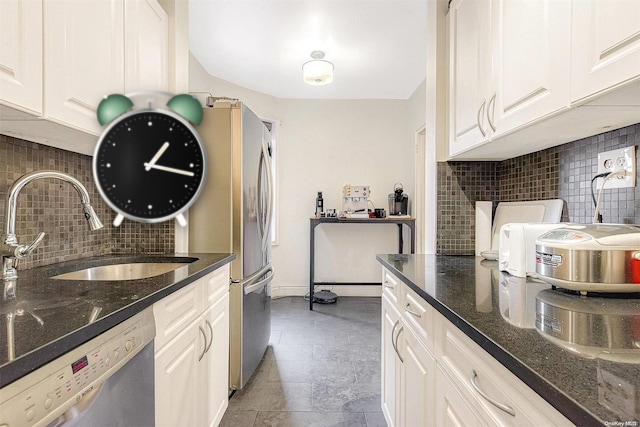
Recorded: h=1 m=17
